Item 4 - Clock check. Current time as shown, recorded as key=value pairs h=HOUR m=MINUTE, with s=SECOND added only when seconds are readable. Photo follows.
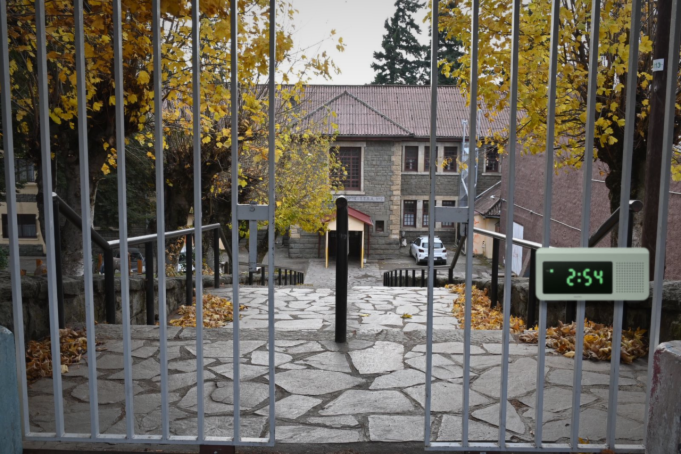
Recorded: h=2 m=54
